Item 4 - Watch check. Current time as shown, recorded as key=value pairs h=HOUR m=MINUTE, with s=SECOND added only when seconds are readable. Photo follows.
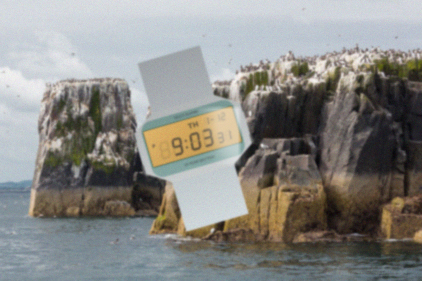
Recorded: h=9 m=3 s=31
